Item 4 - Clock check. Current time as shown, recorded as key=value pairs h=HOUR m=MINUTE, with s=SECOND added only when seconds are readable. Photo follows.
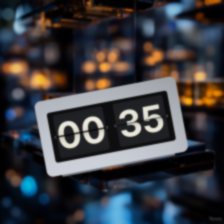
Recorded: h=0 m=35
